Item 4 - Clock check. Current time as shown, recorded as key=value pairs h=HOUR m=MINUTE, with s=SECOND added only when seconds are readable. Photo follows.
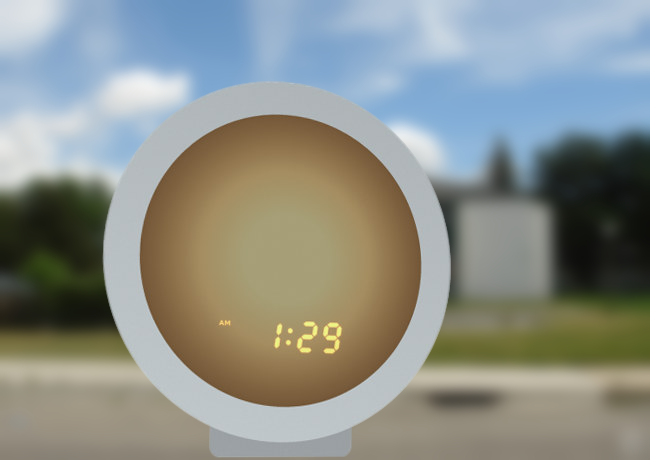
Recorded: h=1 m=29
